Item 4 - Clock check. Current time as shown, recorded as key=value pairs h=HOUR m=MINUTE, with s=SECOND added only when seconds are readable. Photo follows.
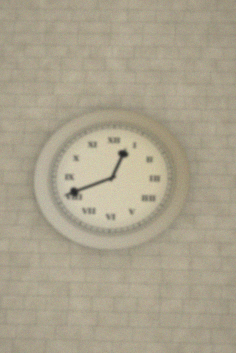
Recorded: h=12 m=41
